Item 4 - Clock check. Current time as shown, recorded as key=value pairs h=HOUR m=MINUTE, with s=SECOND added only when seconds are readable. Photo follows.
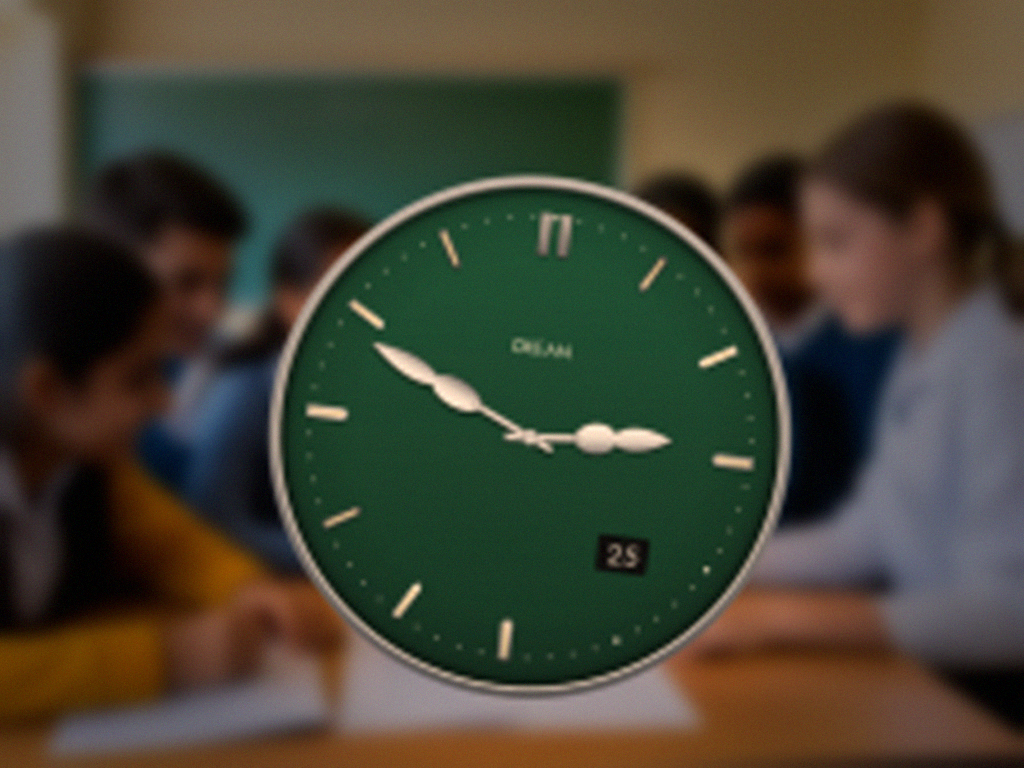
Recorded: h=2 m=49
